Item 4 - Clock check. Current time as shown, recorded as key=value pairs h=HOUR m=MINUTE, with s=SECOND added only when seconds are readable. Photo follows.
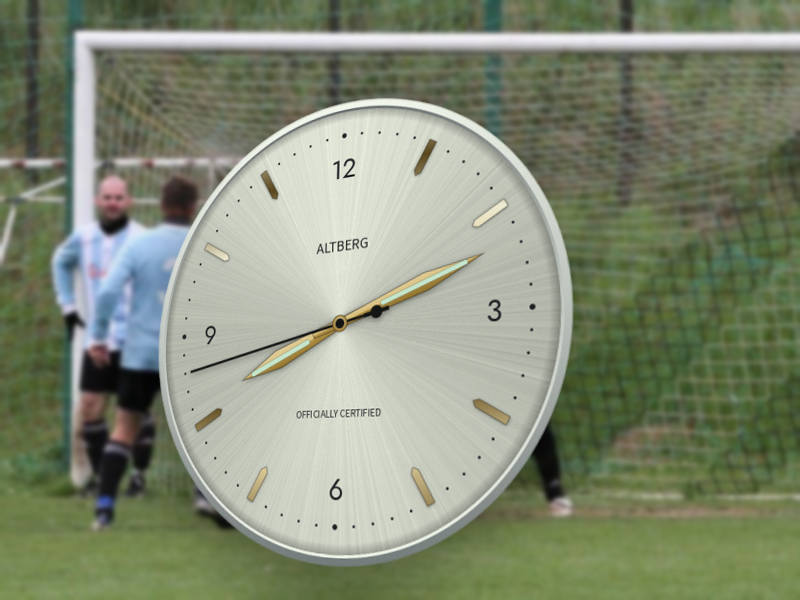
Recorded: h=8 m=11 s=43
